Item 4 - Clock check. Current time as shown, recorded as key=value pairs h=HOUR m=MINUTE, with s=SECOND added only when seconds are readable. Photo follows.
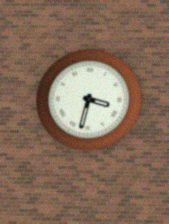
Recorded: h=3 m=32
